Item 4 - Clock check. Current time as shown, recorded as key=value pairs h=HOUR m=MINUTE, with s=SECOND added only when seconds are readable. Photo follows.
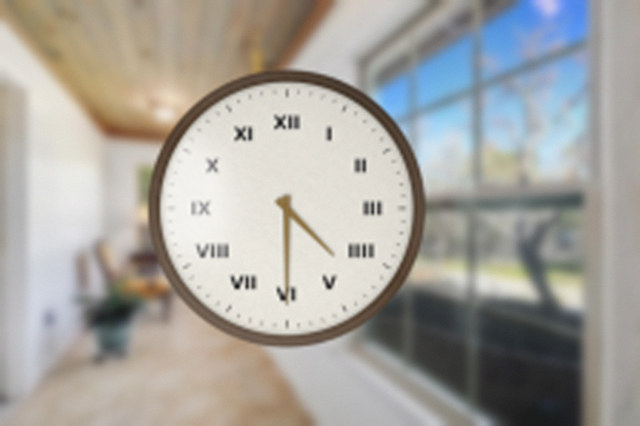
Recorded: h=4 m=30
